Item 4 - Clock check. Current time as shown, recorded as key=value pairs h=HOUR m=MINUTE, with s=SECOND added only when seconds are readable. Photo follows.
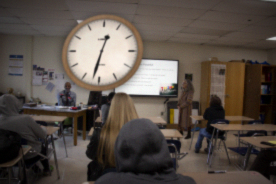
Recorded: h=12 m=32
